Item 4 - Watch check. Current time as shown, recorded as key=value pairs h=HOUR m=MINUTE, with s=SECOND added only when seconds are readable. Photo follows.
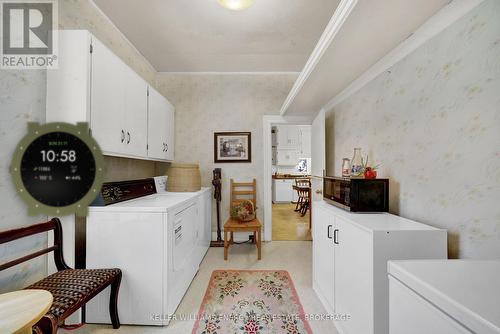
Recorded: h=10 m=58
